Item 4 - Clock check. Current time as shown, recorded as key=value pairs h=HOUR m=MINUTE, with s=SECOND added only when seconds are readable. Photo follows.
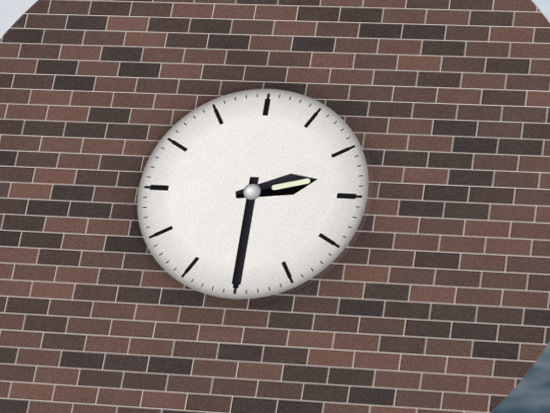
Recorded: h=2 m=30
